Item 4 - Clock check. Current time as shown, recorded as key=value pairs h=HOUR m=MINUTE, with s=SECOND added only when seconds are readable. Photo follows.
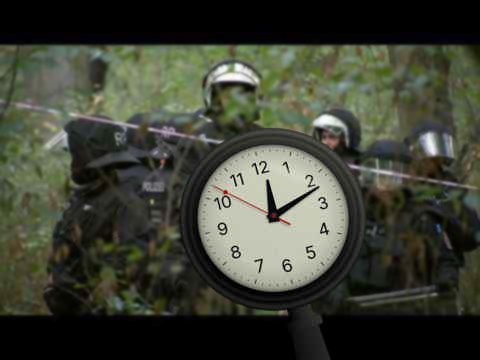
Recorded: h=12 m=11 s=52
